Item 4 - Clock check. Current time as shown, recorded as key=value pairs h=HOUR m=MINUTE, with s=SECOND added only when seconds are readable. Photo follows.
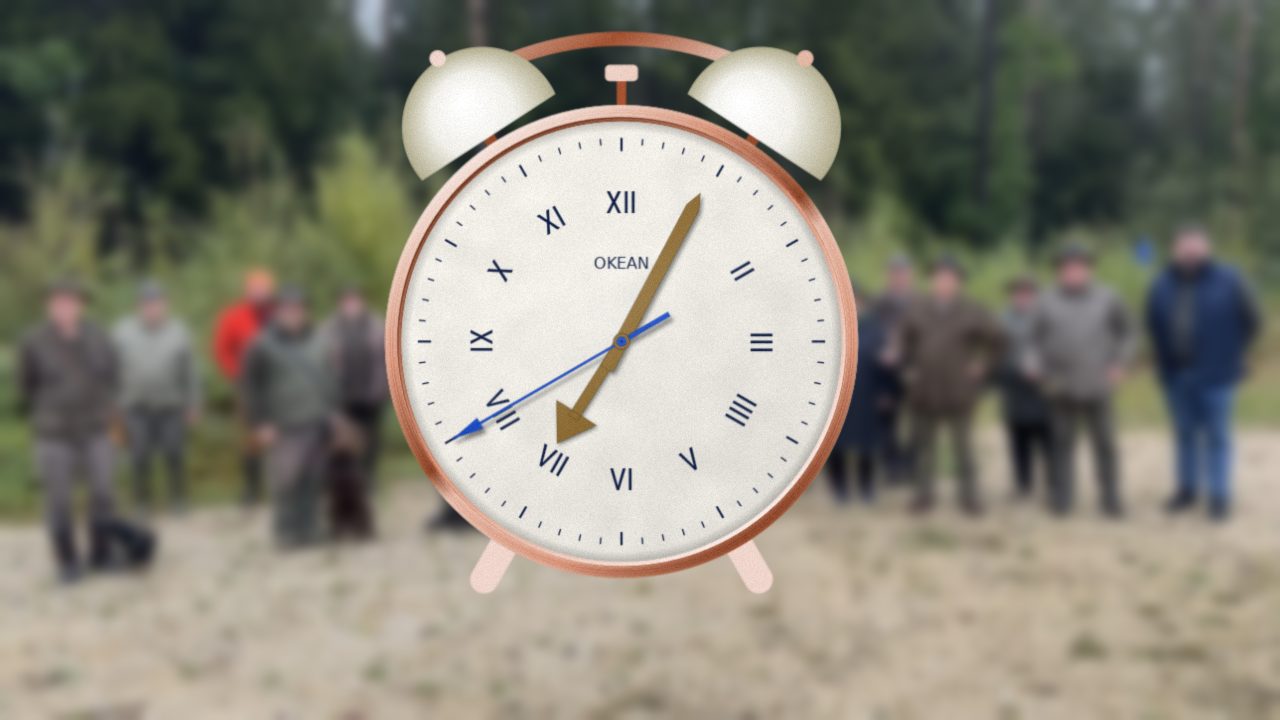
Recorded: h=7 m=4 s=40
